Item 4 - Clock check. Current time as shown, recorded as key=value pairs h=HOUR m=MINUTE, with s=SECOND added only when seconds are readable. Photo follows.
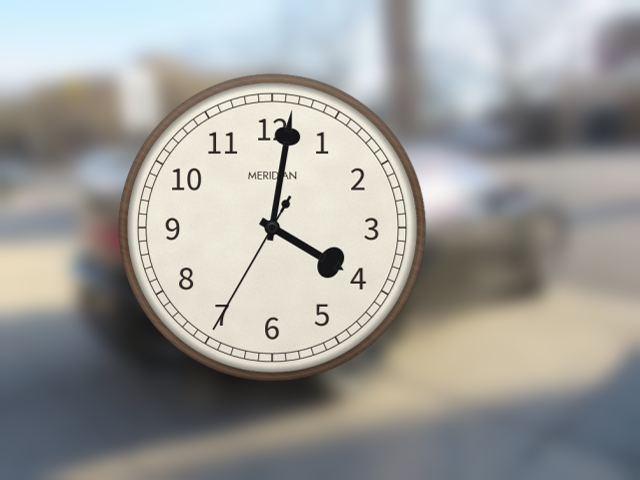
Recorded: h=4 m=1 s=35
